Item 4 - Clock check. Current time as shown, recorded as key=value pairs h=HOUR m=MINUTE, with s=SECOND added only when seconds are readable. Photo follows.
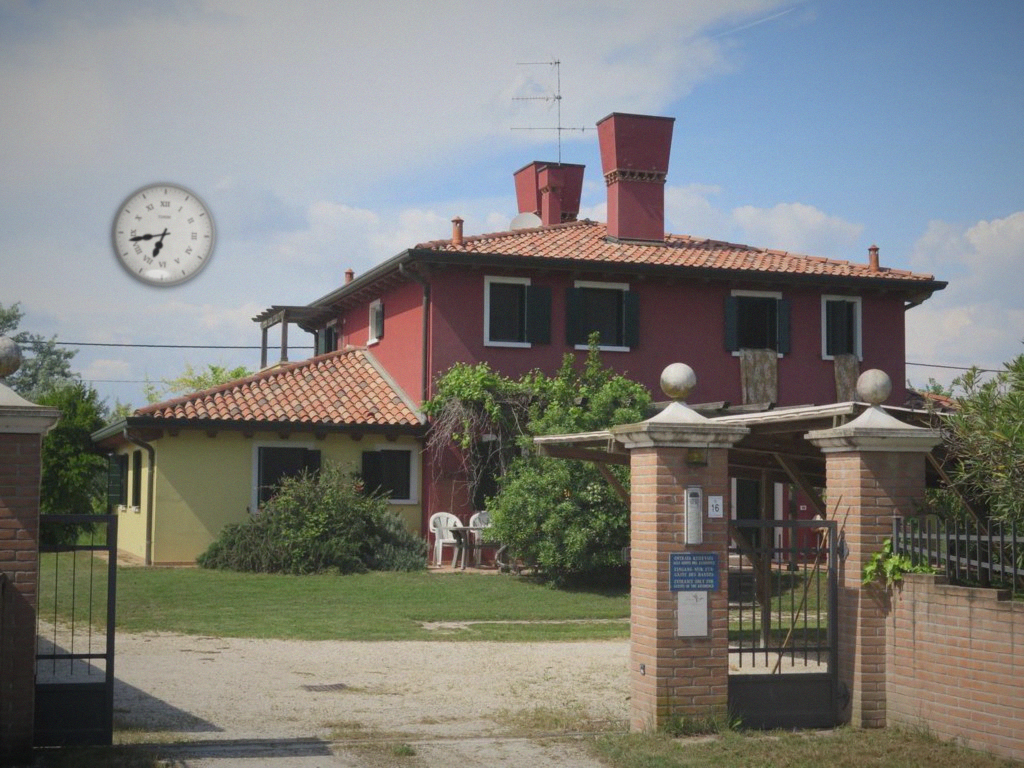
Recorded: h=6 m=43
